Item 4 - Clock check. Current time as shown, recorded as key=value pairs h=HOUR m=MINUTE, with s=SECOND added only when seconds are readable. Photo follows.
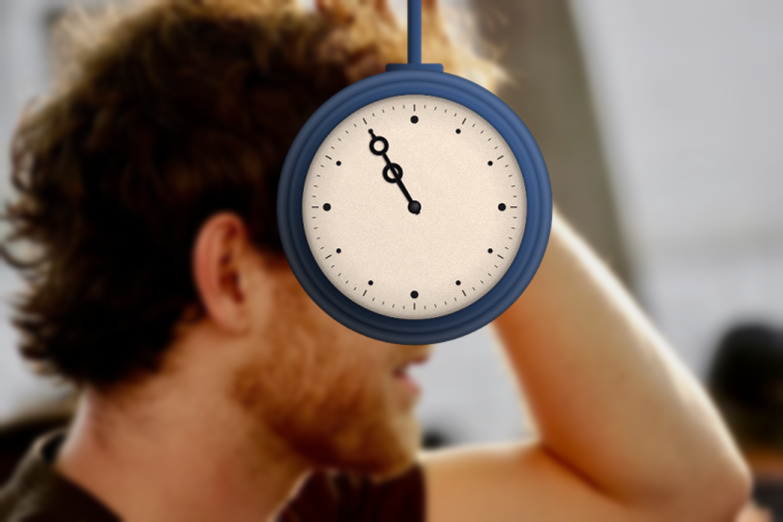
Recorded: h=10 m=55
